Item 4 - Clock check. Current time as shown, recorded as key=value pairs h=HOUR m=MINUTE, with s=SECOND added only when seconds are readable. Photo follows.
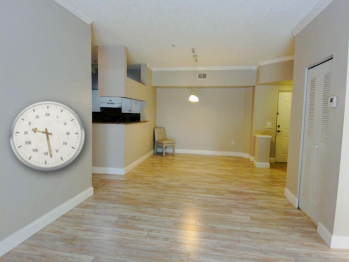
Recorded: h=9 m=28
